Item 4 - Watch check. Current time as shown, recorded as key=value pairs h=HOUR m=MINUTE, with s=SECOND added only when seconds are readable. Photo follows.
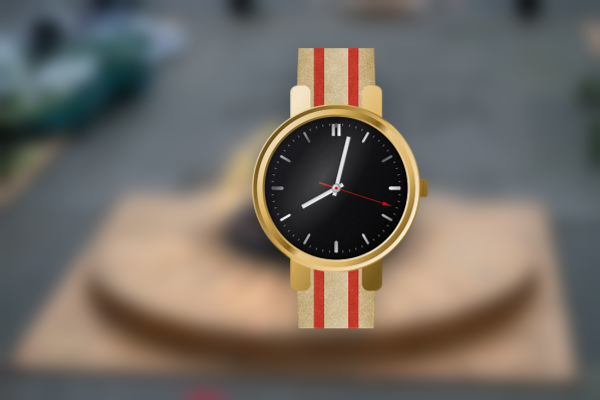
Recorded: h=8 m=2 s=18
